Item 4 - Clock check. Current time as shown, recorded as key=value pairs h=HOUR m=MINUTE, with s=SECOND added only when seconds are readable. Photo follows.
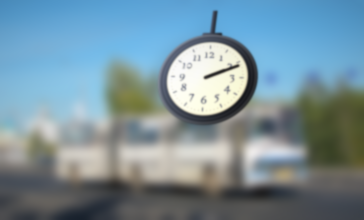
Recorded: h=2 m=11
